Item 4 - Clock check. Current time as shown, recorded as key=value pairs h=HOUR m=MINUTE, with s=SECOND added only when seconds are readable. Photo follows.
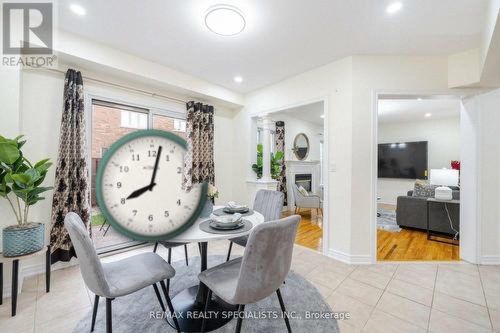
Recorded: h=8 m=2
